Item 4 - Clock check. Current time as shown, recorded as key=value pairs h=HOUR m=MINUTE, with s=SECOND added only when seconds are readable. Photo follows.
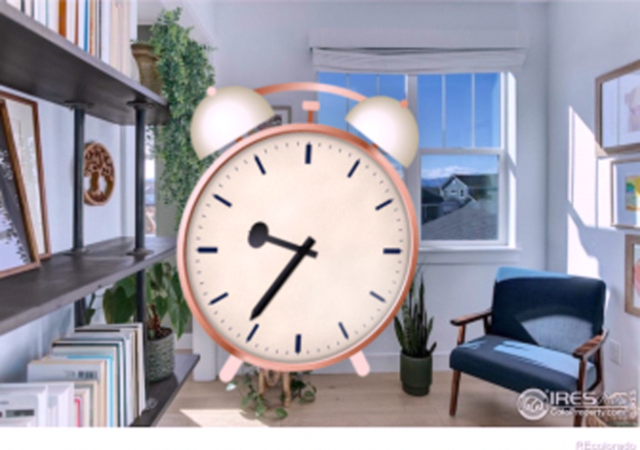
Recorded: h=9 m=36
